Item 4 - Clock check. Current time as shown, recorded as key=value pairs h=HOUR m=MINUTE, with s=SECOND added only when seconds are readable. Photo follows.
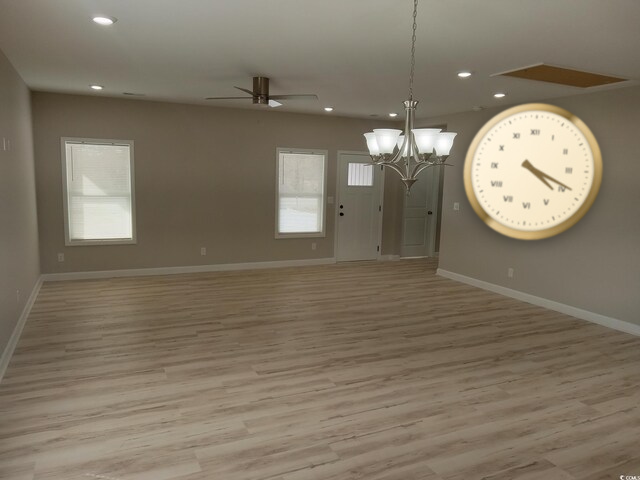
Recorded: h=4 m=19
